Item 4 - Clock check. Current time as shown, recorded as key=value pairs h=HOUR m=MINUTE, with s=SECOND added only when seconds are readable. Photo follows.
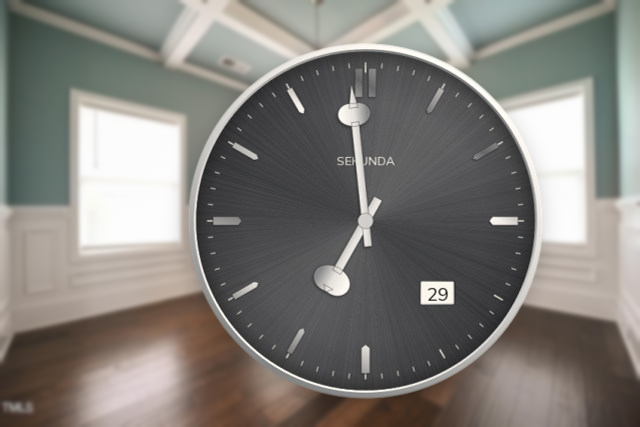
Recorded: h=6 m=59
